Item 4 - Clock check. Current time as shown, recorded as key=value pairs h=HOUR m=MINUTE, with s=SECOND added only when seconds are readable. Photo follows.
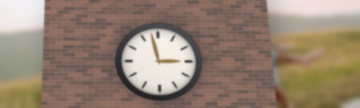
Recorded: h=2 m=58
